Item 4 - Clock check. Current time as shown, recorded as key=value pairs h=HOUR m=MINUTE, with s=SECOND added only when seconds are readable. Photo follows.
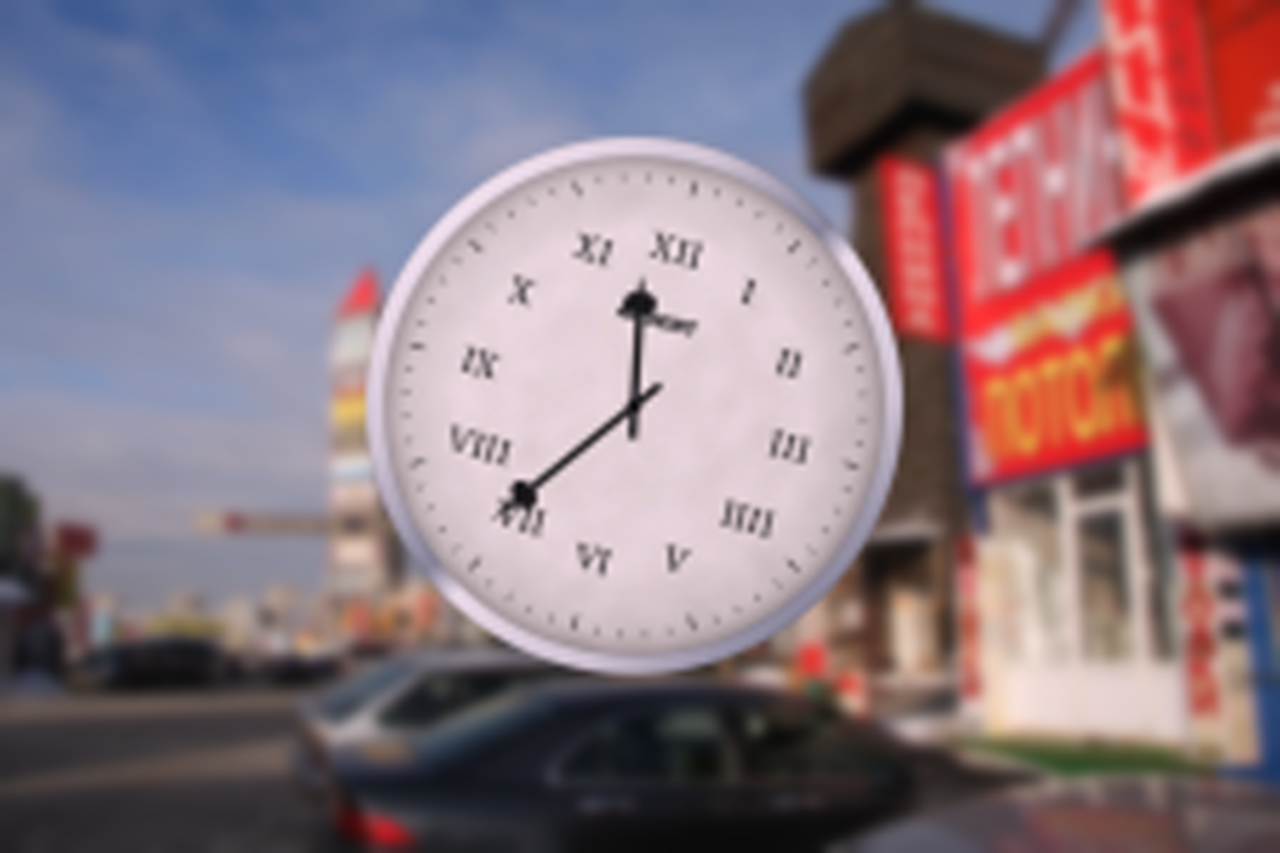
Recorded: h=11 m=36
